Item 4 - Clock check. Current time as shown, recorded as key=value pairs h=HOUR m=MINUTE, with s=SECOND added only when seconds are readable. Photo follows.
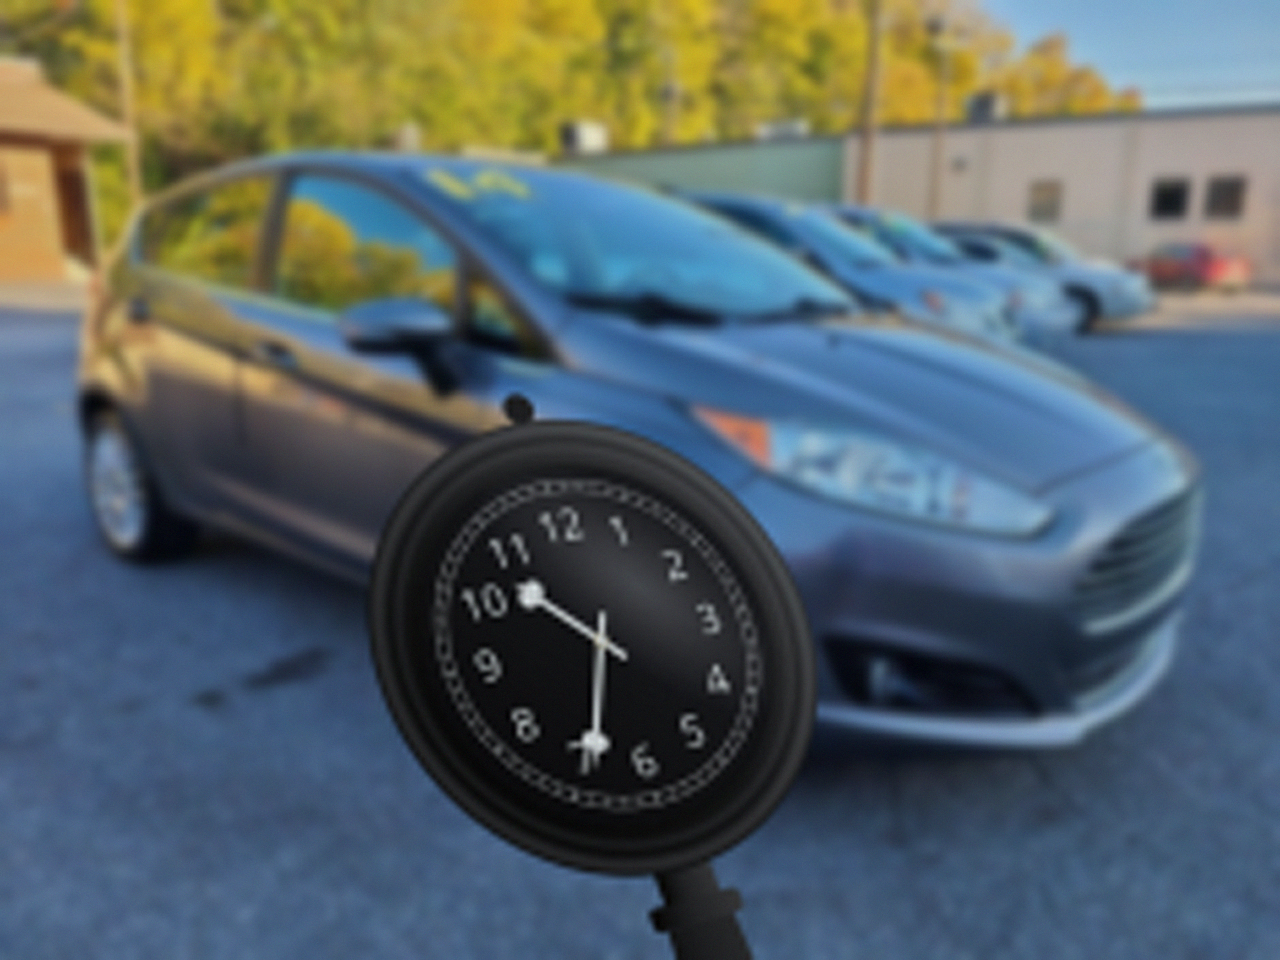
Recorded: h=10 m=34
